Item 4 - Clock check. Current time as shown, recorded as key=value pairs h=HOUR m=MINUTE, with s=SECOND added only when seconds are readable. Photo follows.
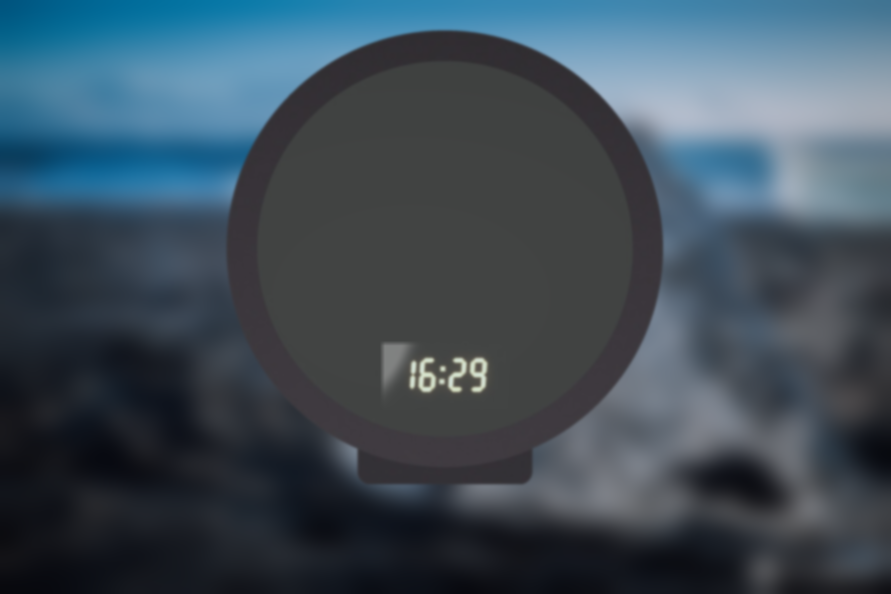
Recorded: h=16 m=29
